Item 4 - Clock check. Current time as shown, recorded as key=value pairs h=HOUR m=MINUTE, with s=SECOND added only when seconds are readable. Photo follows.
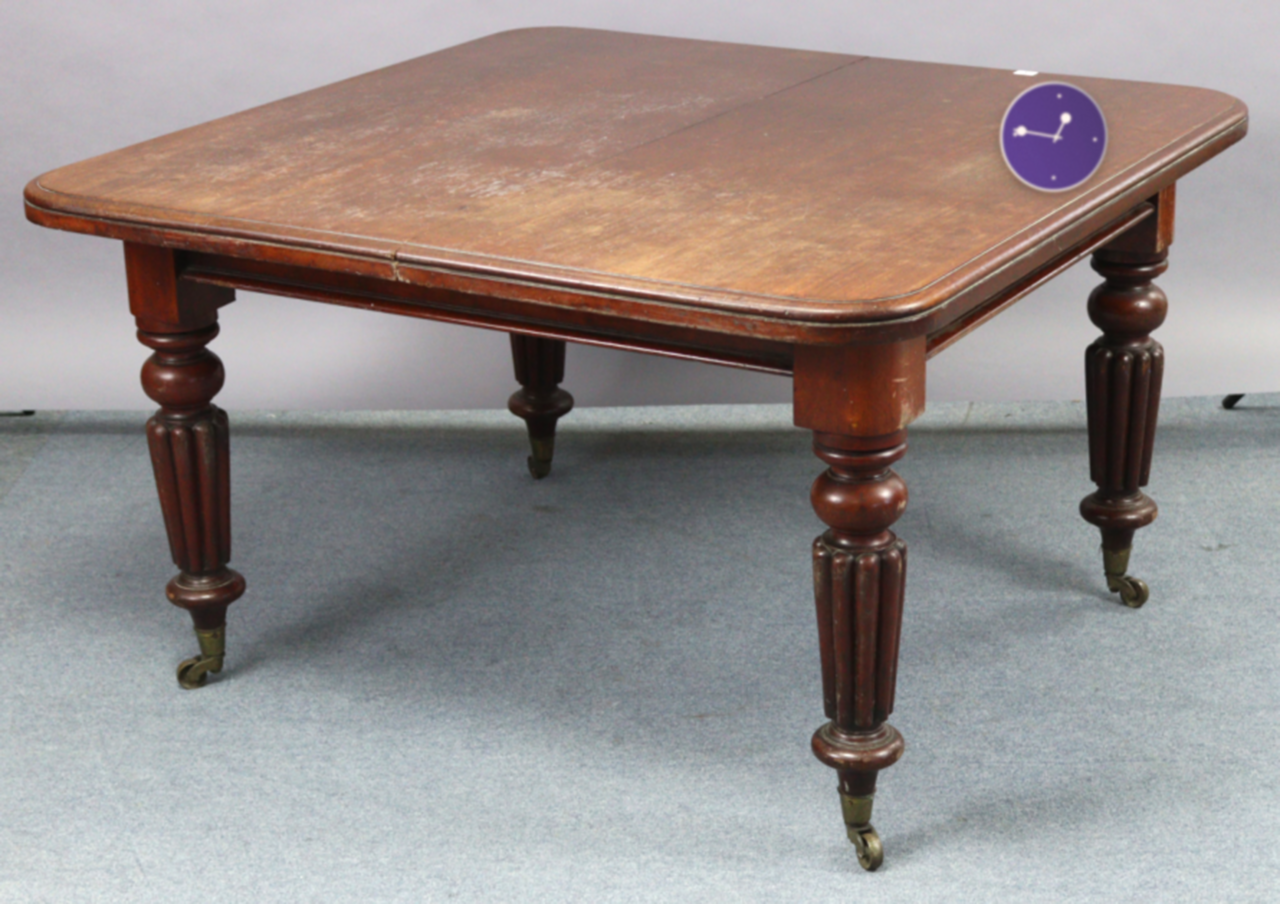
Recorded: h=12 m=46
